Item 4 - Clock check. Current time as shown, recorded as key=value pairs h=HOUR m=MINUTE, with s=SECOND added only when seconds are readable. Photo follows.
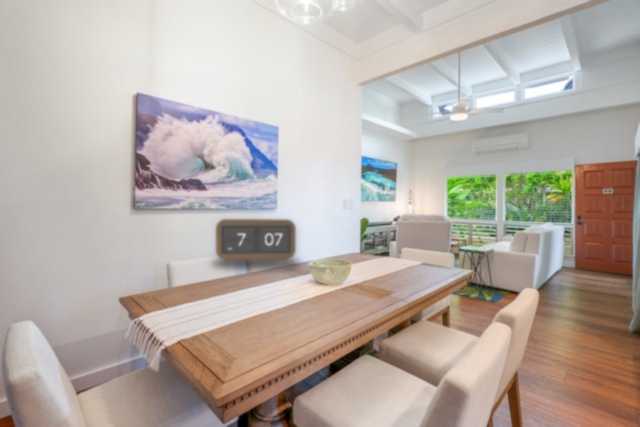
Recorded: h=7 m=7
